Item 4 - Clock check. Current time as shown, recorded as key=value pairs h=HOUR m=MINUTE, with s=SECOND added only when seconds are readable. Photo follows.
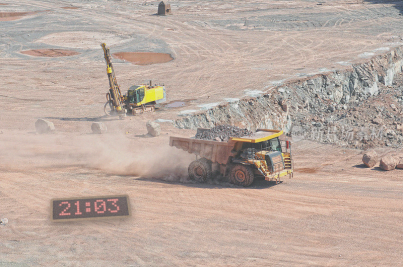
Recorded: h=21 m=3
